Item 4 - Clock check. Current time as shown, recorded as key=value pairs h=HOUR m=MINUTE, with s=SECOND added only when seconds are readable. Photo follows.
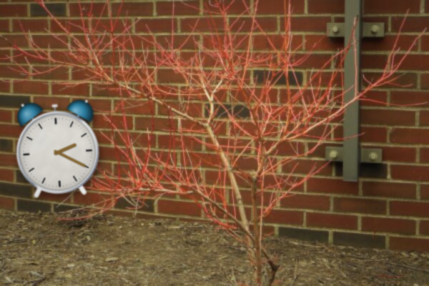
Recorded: h=2 m=20
